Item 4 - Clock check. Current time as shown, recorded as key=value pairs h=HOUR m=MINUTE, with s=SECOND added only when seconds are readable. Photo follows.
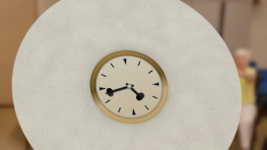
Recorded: h=4 m=43
